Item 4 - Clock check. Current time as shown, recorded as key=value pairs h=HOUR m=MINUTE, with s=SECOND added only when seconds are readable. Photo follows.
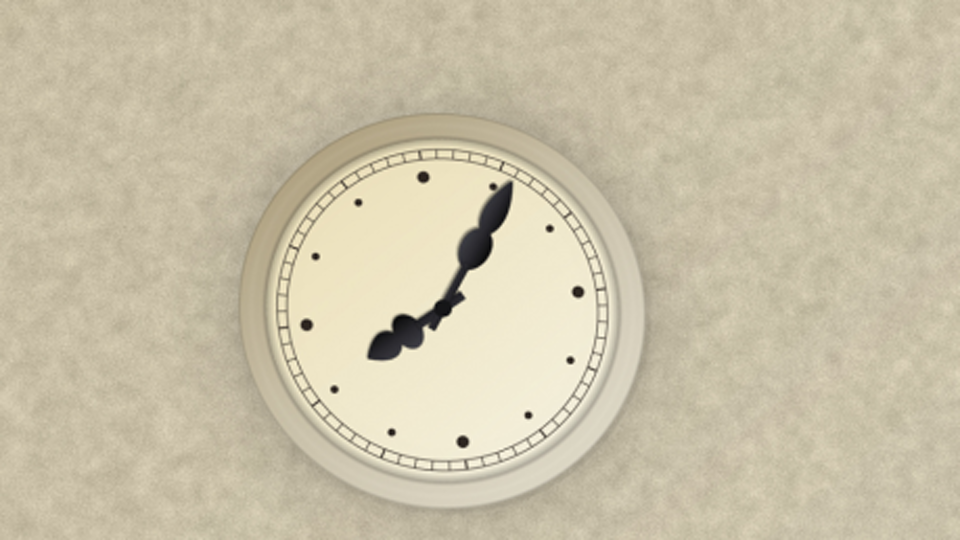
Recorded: h=8 m=6
